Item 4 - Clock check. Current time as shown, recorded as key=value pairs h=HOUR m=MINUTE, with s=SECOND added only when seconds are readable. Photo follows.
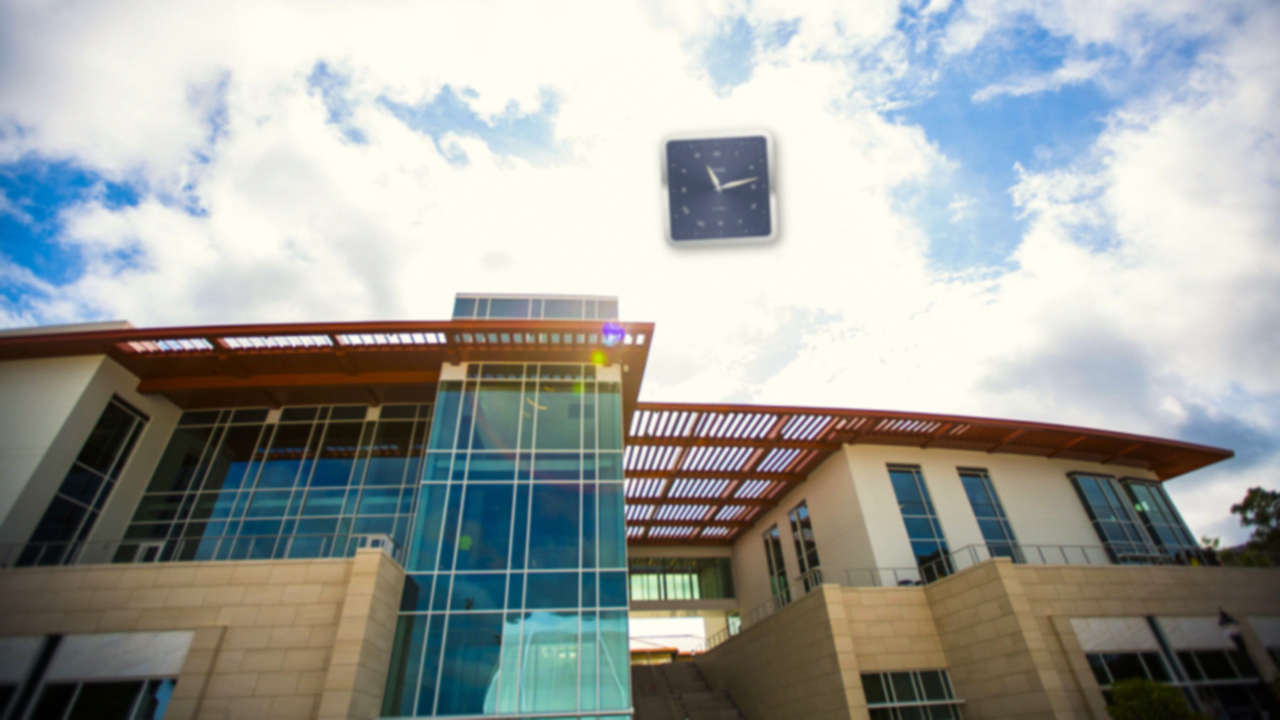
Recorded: h=11 m=13
